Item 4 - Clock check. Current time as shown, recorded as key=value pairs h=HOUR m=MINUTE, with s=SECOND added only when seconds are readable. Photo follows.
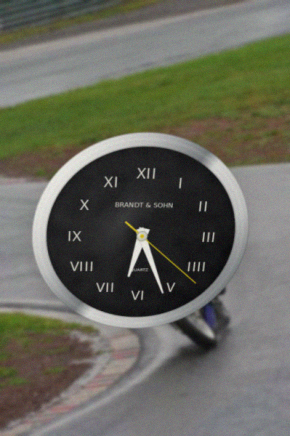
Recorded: h=6 m=26 s=22
